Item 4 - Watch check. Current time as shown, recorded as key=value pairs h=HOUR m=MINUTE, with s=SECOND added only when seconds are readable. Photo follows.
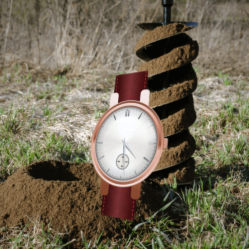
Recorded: h=4 m=29
